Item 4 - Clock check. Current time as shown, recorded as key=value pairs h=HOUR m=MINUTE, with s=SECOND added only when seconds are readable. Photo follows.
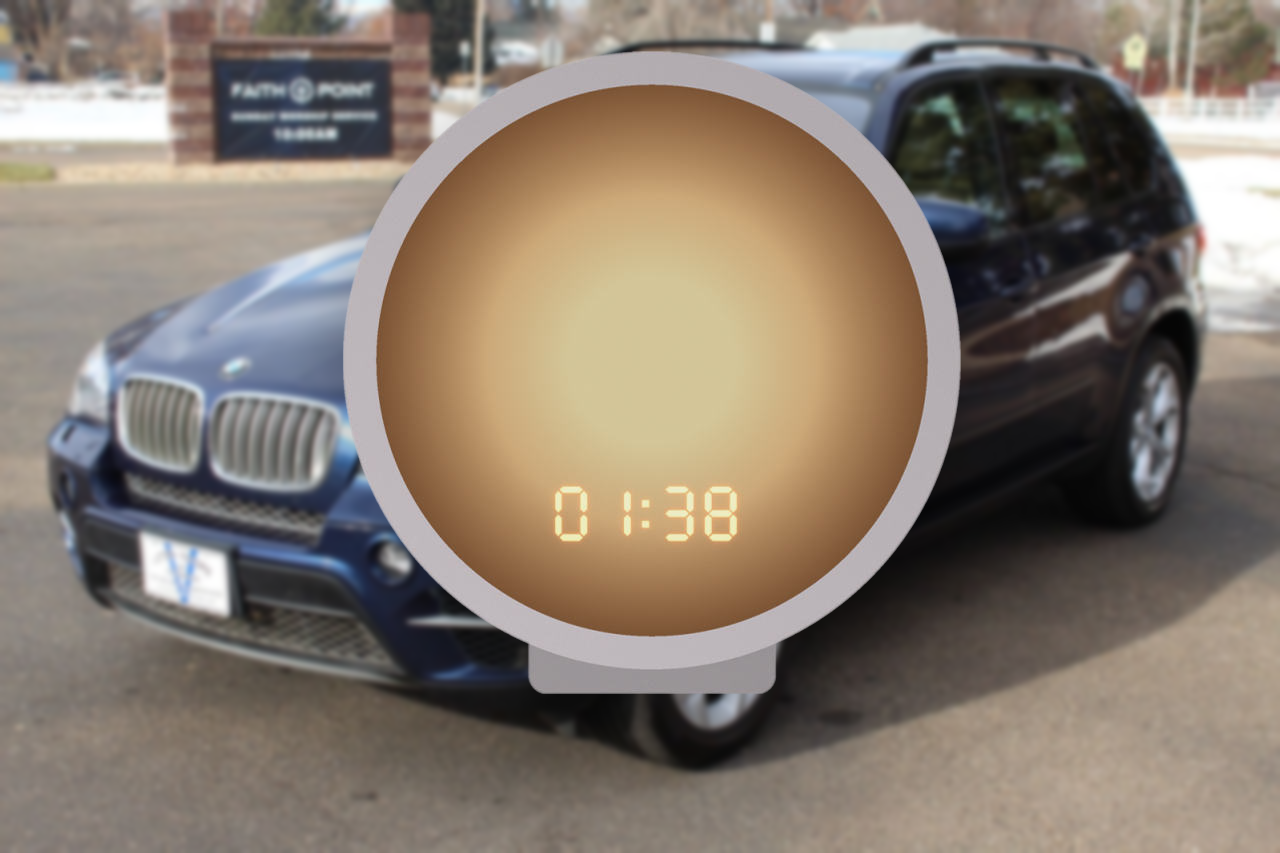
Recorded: h=1 m=38
